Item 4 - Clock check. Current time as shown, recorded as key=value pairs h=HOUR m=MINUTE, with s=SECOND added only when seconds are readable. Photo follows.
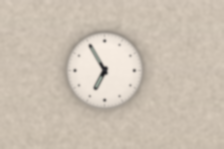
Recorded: h=6 m=55
